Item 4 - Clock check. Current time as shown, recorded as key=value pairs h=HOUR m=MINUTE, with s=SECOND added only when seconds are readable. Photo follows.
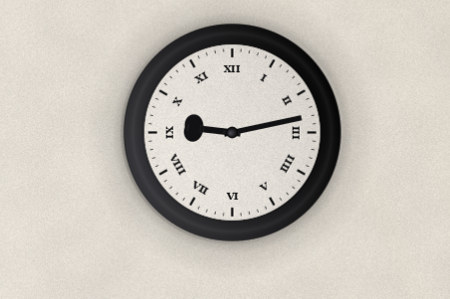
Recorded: h=9 m=13
